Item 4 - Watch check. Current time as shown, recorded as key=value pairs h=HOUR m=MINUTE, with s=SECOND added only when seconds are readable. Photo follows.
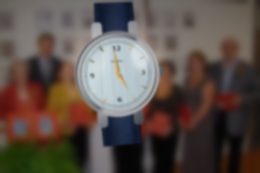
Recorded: h=4 m=59
